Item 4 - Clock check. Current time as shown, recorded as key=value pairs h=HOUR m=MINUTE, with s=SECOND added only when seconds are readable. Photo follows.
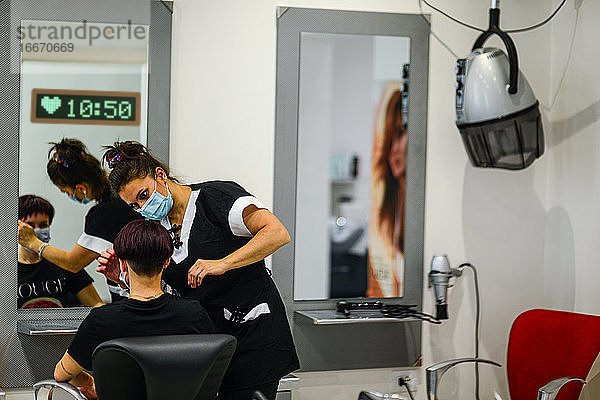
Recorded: h=10 m=50
